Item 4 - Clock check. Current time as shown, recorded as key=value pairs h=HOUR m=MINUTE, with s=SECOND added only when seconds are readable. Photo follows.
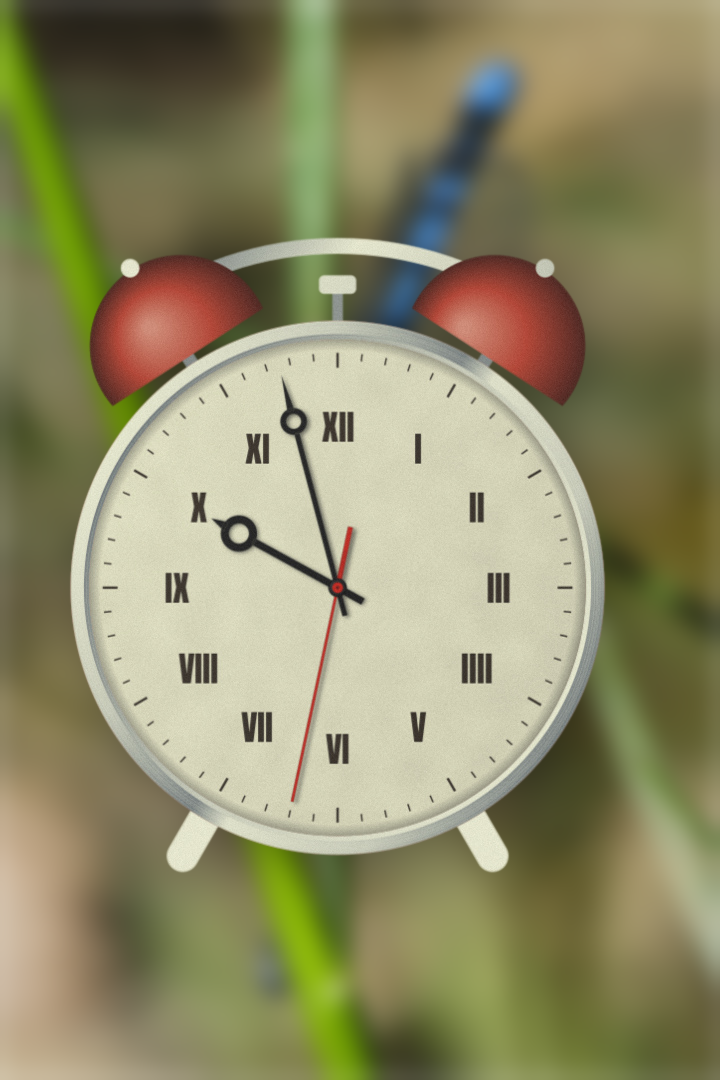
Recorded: h=9 m=57 s=32
